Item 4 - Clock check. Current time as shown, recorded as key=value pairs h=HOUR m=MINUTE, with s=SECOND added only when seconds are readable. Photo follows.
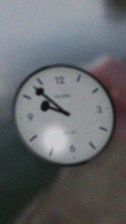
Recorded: h=9 m=53
